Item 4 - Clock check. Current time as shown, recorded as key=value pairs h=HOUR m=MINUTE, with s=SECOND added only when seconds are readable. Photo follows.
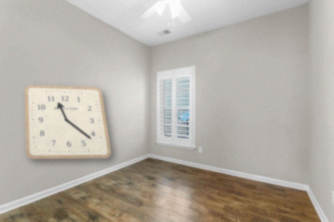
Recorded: h=11 m=22
